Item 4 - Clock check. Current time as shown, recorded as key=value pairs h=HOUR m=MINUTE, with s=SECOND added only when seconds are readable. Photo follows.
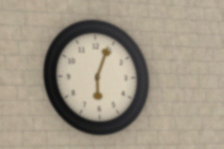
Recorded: h=6 m=4
